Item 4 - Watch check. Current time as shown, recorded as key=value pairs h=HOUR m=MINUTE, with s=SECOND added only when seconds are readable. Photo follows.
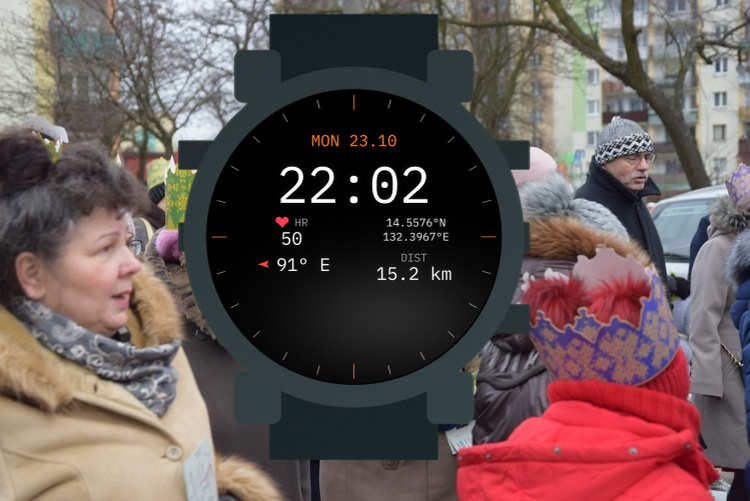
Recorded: h=22 m=2
